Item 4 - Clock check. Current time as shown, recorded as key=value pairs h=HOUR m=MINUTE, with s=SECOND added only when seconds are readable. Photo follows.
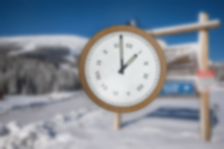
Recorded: h=12 m=57
